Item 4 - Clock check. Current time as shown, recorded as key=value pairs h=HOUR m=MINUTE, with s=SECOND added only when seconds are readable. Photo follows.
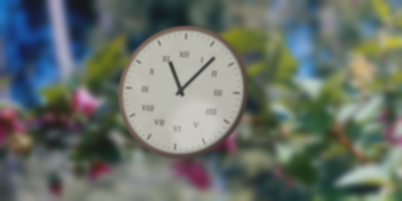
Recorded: h=11 m=7
